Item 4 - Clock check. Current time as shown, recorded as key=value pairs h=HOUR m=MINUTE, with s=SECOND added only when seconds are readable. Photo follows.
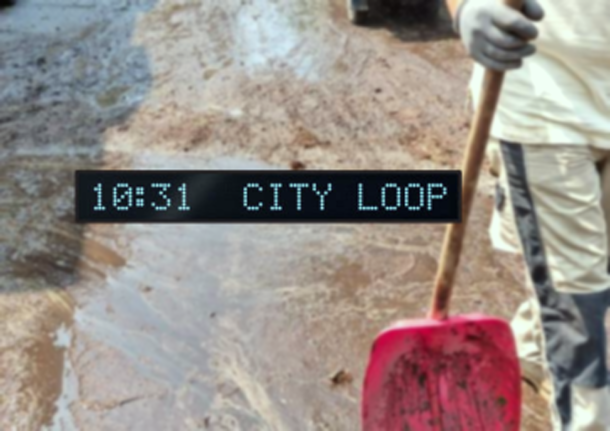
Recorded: h=10 m=31
